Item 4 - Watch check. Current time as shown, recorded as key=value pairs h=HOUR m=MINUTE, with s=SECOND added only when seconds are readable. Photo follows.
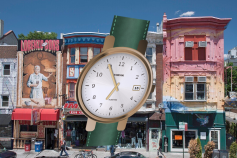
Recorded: h=6 m=55
